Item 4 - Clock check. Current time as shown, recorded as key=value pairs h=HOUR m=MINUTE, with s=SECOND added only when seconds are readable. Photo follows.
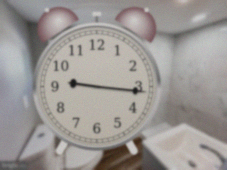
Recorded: h=9 m=16
